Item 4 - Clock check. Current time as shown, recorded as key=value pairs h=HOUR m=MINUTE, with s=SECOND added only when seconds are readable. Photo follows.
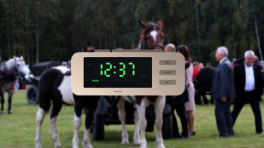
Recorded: h=12 m=37
